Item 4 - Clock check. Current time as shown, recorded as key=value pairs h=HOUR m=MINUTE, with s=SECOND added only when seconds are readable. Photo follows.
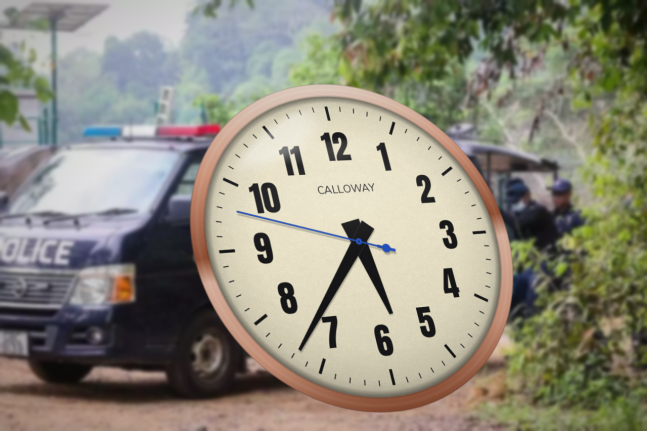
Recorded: h=5 m=36 s=48
